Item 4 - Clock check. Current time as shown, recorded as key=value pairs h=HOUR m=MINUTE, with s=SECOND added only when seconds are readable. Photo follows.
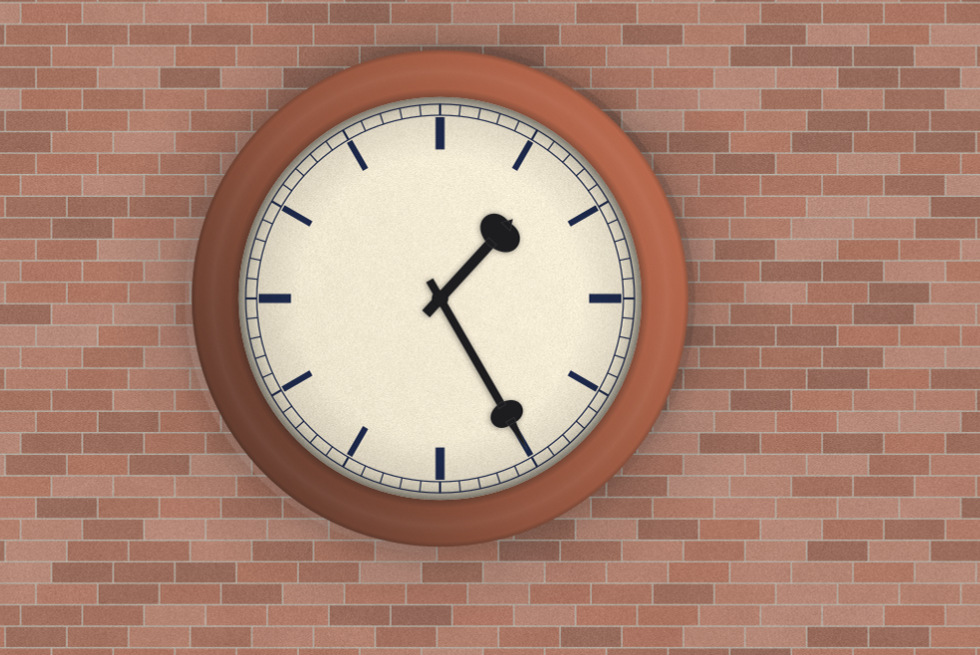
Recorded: h=1 m=25
